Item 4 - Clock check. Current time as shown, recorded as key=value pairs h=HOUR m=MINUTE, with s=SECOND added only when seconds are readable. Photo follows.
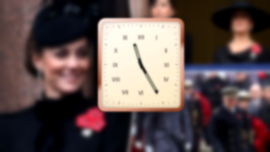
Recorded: h=11 m=25
